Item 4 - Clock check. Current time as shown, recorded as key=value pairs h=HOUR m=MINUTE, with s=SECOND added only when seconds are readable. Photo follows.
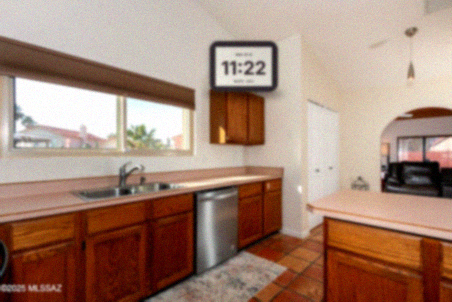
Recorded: h=11 m=22
